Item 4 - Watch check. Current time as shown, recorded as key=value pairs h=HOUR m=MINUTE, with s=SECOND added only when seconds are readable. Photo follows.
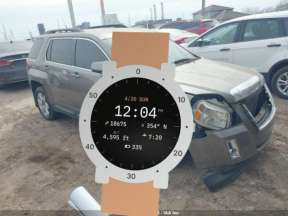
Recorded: h=12 m=4
